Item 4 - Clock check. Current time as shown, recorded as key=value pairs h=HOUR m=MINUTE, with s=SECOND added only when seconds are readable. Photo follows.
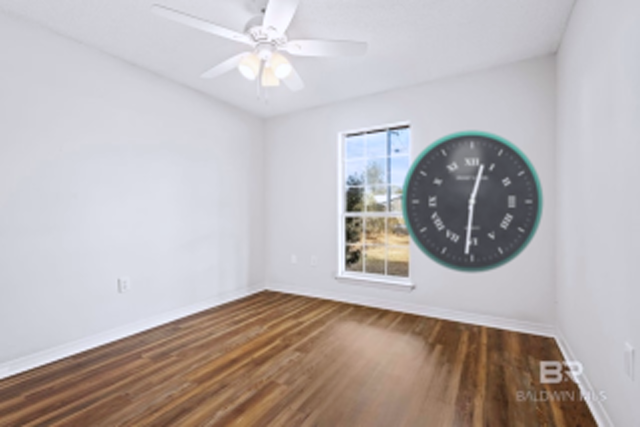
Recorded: h=12 m=31
